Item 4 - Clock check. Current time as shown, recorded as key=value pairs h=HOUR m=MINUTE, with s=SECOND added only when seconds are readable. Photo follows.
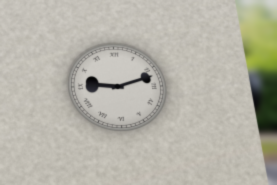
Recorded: h=9 m=12
